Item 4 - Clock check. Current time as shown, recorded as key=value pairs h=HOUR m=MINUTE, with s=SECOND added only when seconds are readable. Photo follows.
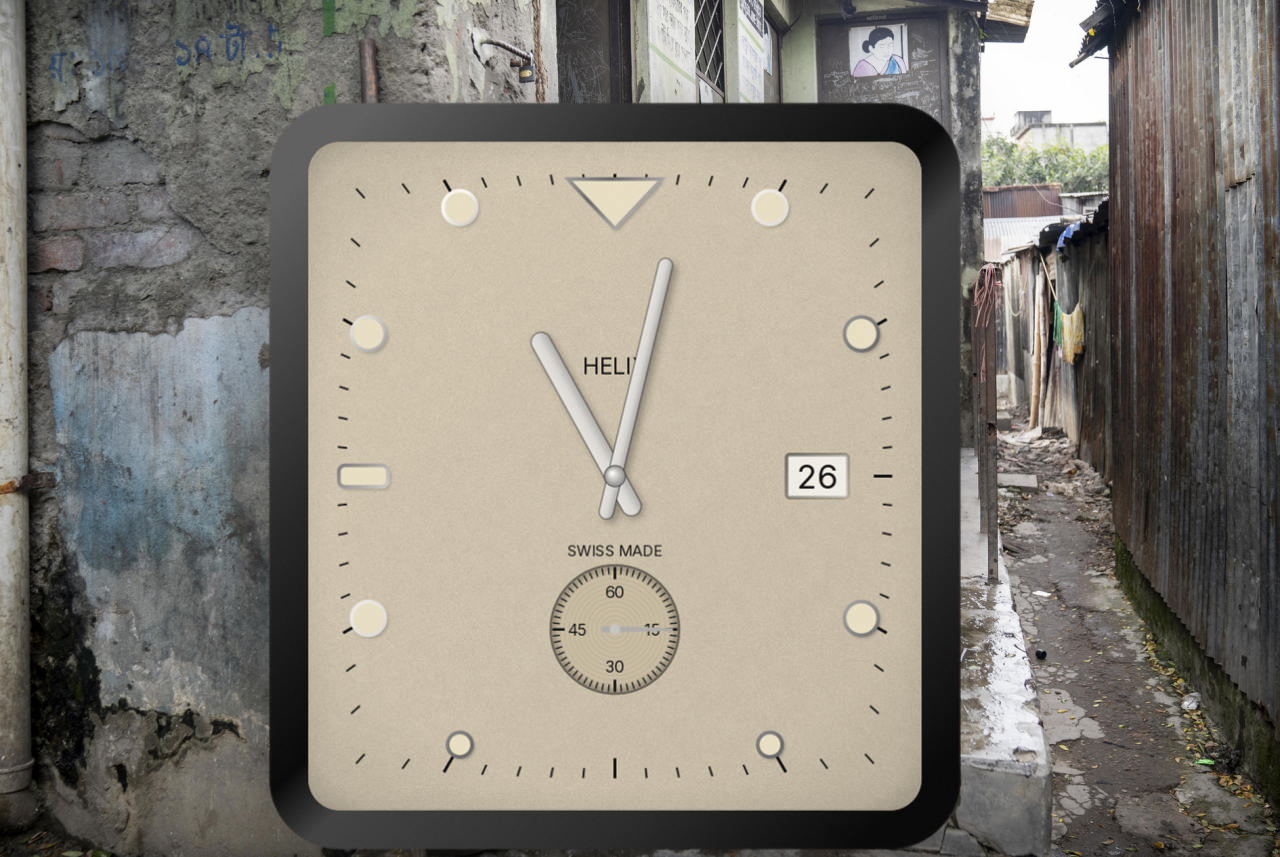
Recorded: h=11 m=2 s=15
